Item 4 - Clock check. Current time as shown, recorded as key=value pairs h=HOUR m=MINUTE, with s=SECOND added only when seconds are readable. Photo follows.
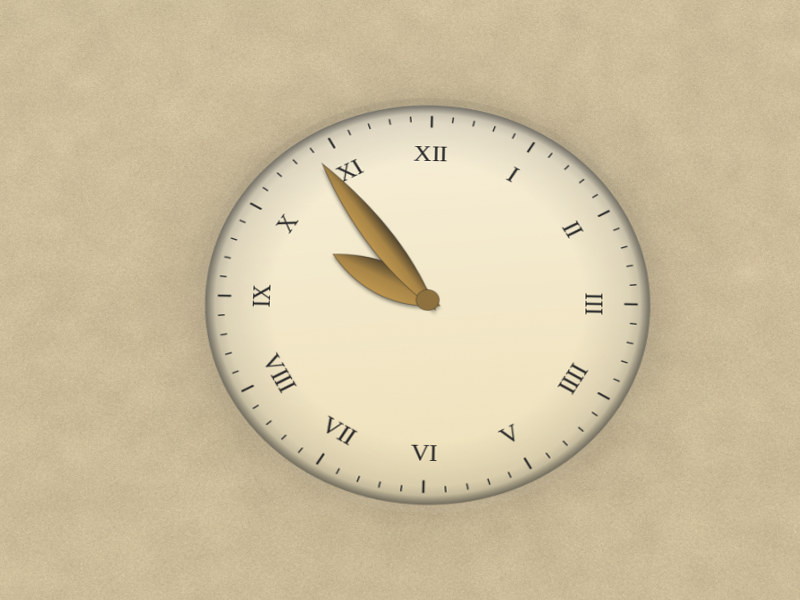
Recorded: h=9 m=54
